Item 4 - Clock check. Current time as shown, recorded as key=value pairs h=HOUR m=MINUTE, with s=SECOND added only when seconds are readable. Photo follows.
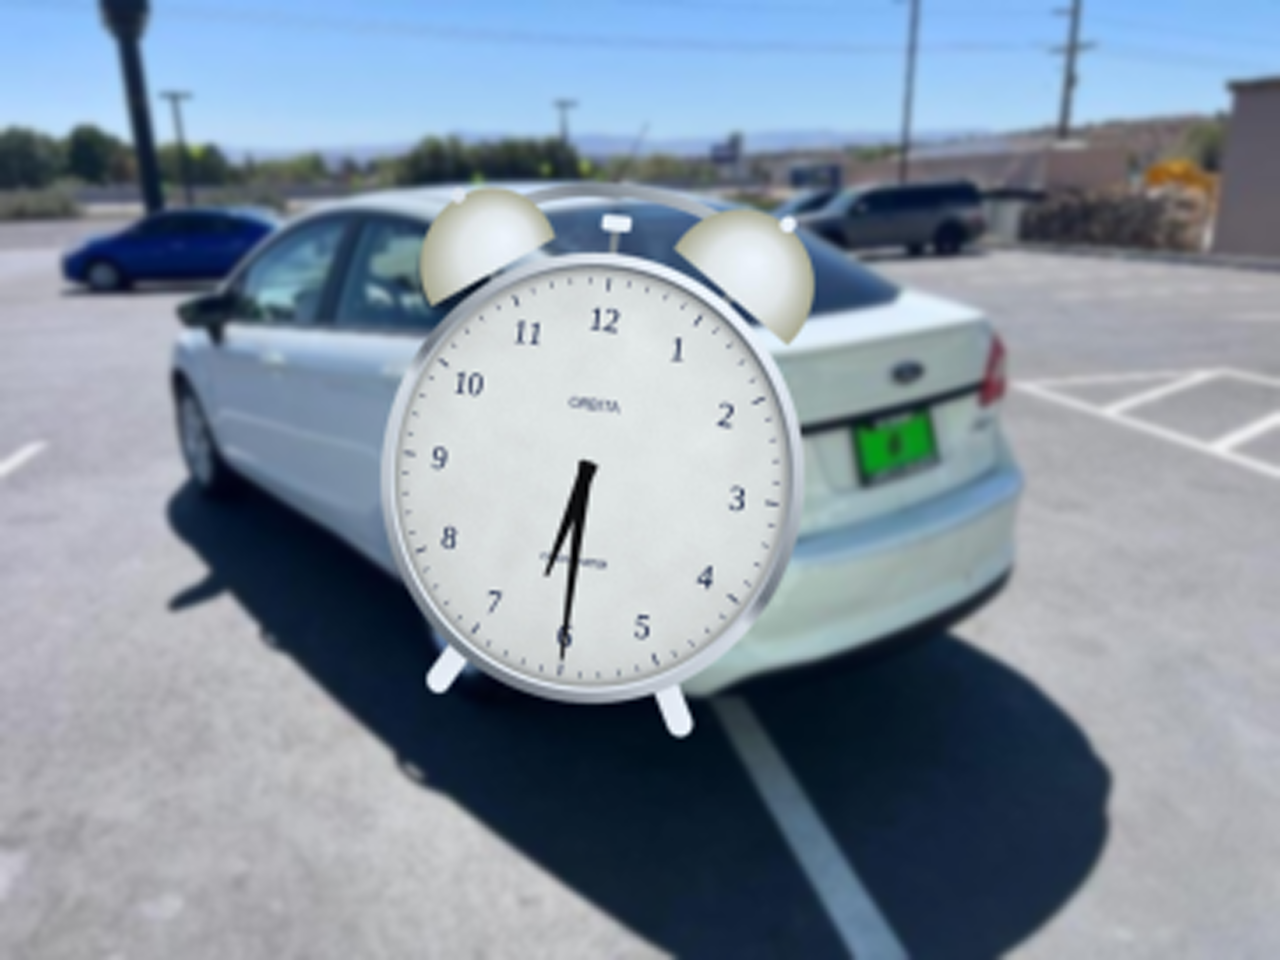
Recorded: h=6 m=30
